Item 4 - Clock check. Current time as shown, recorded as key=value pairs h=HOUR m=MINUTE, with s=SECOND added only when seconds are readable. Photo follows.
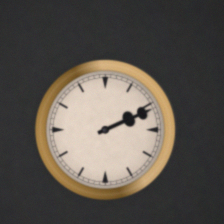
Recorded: h=2 m=11
